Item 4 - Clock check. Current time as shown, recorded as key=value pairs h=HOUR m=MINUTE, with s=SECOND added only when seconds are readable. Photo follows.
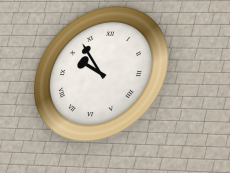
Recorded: h=9 m=53
